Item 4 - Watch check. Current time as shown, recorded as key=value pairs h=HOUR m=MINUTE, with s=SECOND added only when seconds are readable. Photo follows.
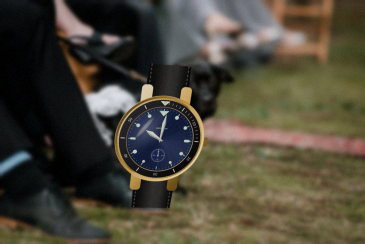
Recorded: h=10 m=1
